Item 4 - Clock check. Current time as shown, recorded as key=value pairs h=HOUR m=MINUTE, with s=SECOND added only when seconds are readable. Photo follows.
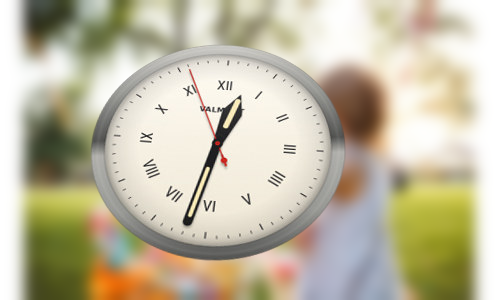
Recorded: h=12 m=31 s=56
